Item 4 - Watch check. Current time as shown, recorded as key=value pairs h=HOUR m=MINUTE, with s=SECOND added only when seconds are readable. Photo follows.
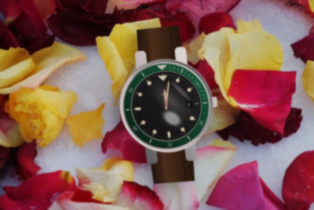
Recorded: h=12 m=2
